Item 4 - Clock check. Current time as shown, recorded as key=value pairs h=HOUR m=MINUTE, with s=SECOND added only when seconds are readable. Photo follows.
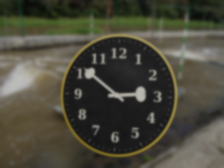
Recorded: h=2 m=51
